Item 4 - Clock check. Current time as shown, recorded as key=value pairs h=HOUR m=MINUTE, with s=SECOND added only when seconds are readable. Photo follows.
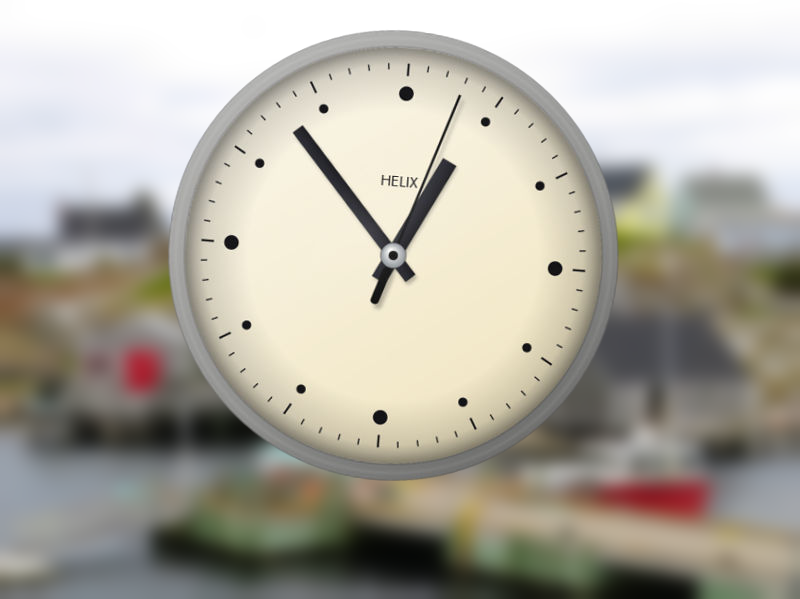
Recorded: h=12 m=53 s=3
